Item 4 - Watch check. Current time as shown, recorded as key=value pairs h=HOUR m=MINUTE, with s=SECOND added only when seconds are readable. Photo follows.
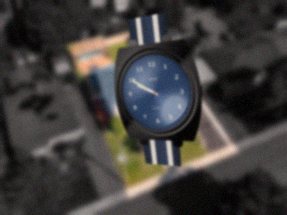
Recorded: h=9 m=50
